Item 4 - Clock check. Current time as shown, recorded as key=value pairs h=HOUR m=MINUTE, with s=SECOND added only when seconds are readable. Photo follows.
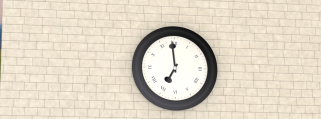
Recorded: h=6 m=59
